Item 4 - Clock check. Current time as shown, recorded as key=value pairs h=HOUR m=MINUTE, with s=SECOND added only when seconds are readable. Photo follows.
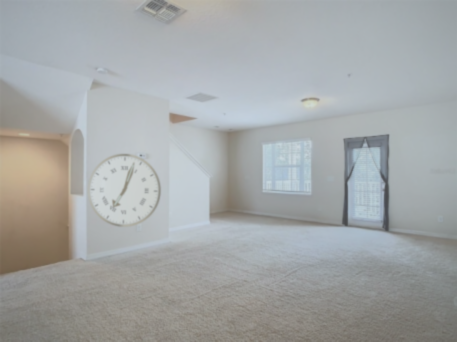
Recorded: h=7 m=3
